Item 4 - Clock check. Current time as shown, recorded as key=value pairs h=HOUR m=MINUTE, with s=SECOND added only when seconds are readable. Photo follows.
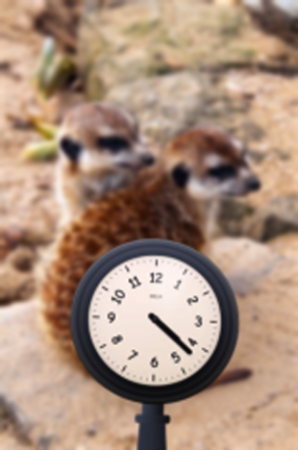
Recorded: h=4 m=22
